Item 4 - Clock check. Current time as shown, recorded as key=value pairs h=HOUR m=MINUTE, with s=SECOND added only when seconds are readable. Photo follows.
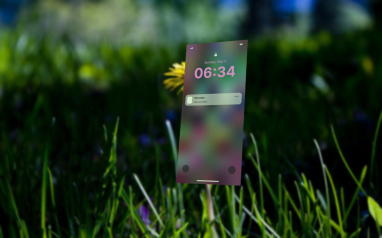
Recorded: h=6 m=34
